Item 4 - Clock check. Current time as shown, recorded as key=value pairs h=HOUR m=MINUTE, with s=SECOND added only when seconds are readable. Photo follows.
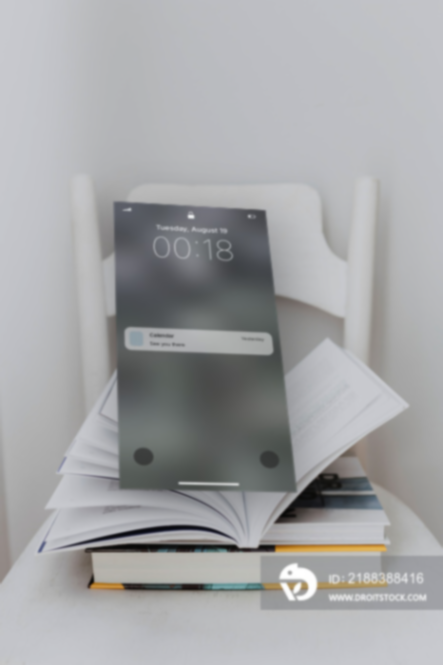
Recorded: h=0 m=18
